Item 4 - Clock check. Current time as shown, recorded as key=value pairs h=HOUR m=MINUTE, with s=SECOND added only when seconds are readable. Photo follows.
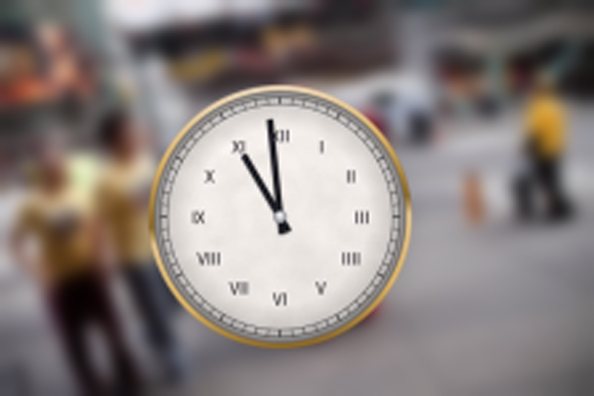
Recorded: h=10 m=59
